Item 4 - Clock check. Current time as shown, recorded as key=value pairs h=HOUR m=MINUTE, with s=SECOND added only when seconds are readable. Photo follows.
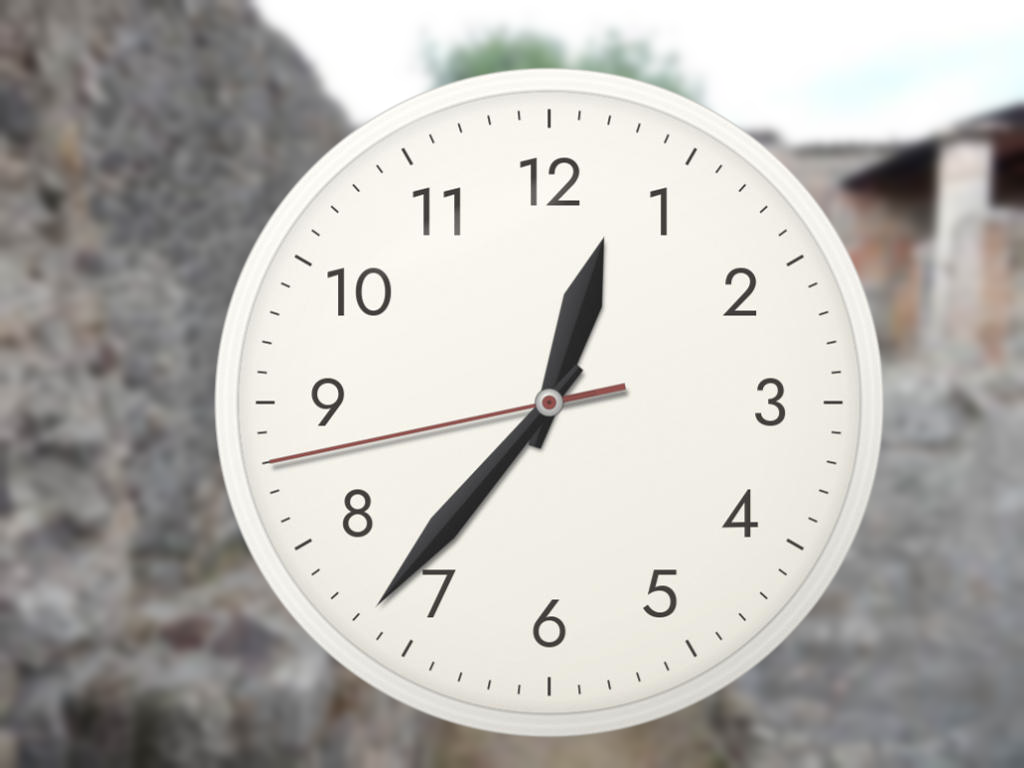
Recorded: h=12 m=36 s=43
